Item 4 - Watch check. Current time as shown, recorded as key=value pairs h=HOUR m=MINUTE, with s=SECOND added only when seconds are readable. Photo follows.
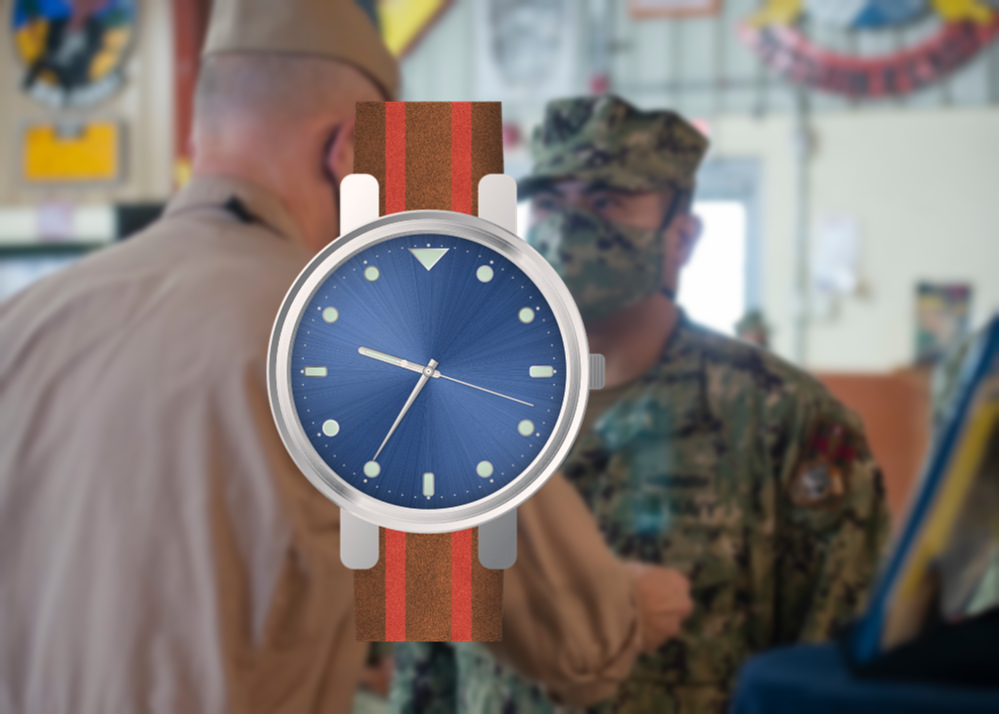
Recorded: h=9 m=35 s=18
